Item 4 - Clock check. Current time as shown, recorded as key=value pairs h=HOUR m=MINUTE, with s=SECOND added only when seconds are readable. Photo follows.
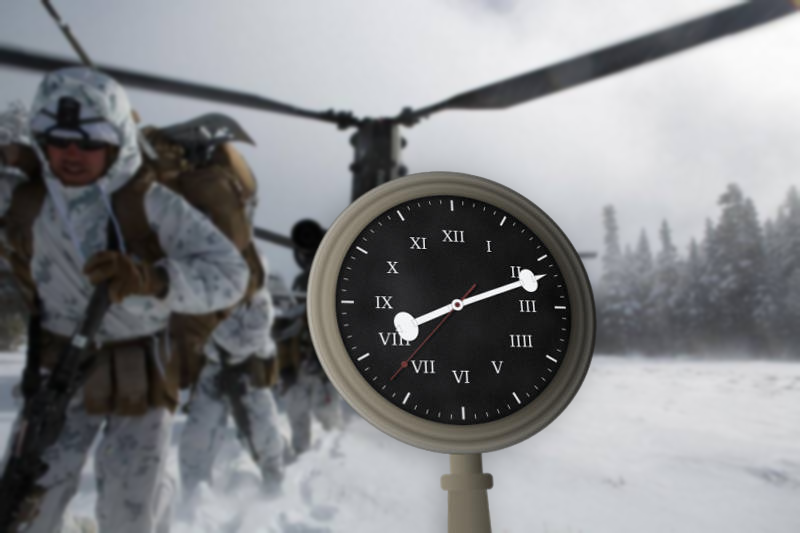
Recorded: h=8 m=11 s=37
